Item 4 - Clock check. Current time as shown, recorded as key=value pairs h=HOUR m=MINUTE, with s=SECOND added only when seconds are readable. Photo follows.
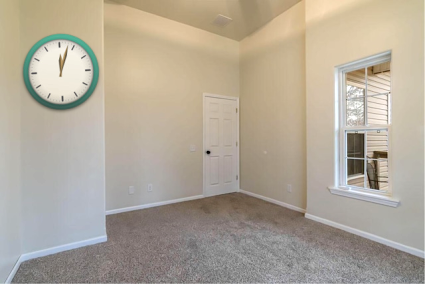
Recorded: h=12 m=3
